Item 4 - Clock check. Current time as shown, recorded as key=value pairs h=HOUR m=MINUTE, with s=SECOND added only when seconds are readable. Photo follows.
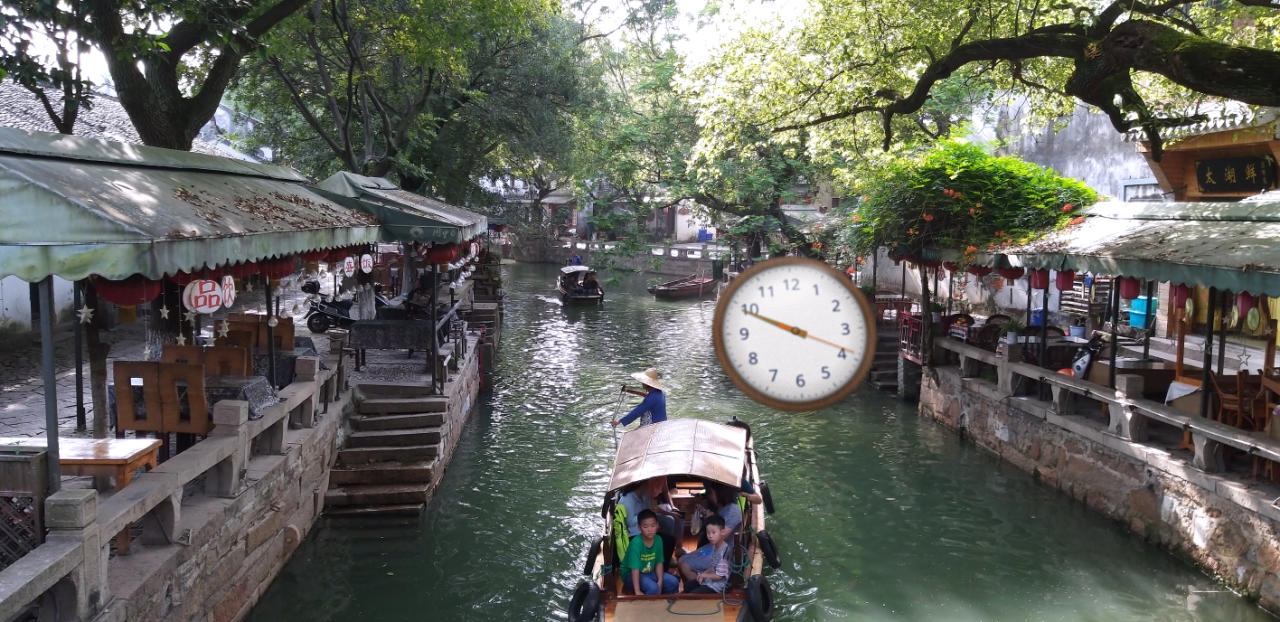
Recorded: h=9 m=49 s=19
